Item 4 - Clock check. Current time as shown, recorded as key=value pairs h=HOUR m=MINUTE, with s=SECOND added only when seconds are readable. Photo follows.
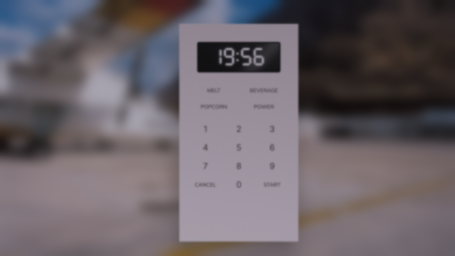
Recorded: h=19 m=56
